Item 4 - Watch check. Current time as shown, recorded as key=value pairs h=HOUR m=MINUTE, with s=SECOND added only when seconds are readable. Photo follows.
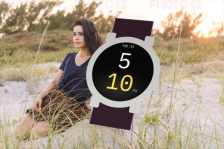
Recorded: h=5 m=10
